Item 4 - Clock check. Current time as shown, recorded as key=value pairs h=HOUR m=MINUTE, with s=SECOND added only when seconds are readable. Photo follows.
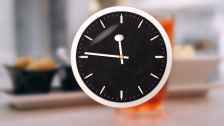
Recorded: h=11 m=46
